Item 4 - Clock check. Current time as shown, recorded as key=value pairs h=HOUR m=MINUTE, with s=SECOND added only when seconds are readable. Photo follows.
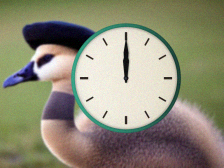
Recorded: h=12 m=0
